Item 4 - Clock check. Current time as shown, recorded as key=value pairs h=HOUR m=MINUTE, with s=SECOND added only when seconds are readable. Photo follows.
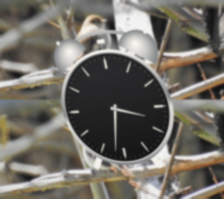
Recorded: h=3 m=32
